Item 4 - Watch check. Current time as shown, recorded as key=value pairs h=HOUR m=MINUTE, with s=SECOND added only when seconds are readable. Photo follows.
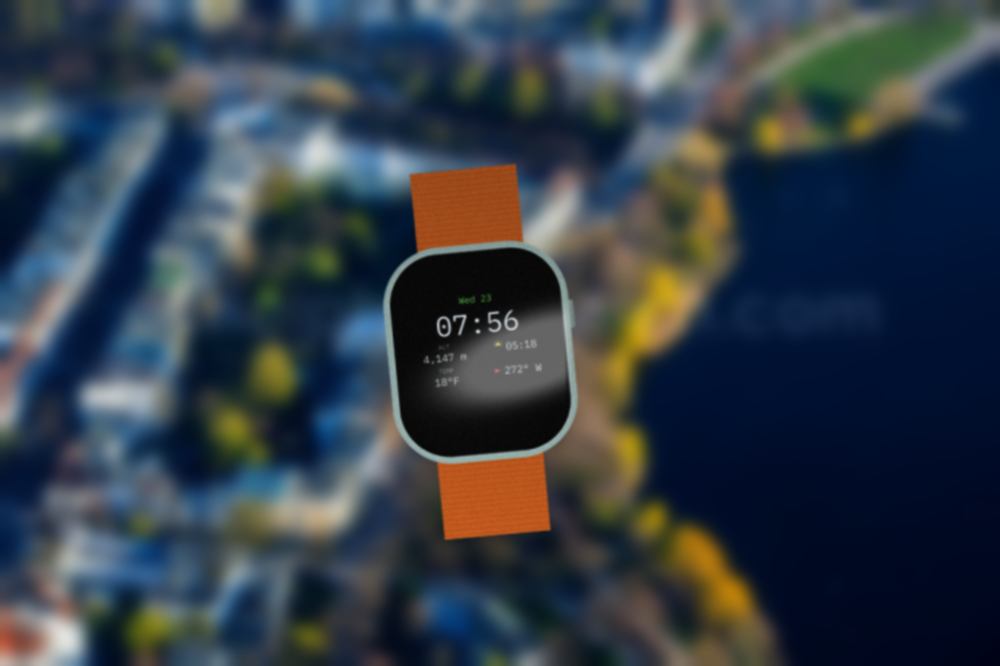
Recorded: h=7 m=56
